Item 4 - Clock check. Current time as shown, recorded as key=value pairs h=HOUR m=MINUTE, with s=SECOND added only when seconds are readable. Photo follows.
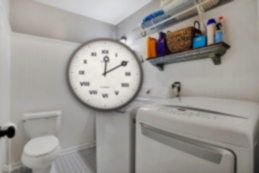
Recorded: h=12 m=10
